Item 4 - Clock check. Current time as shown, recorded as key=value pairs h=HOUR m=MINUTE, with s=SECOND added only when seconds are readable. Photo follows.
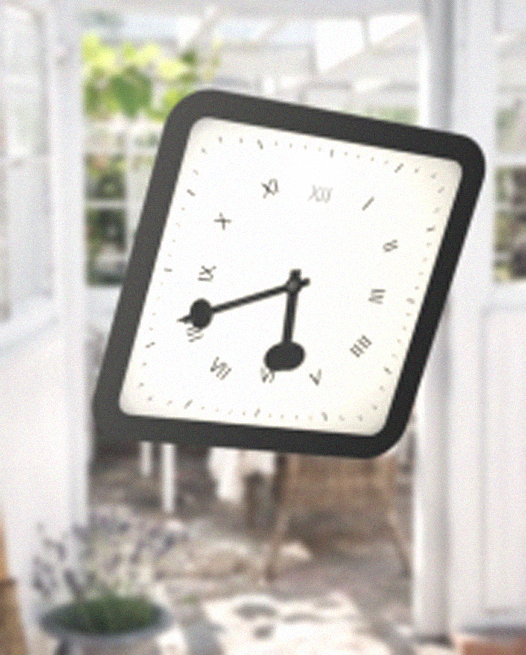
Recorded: h=5 m=41
